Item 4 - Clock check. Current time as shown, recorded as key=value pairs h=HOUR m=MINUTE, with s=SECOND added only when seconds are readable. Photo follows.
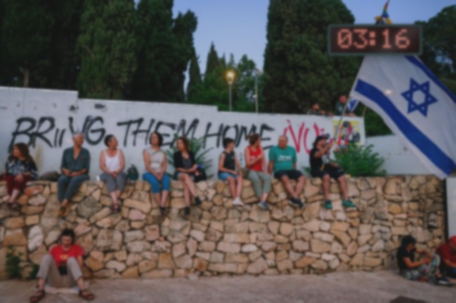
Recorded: h=3 m=16
